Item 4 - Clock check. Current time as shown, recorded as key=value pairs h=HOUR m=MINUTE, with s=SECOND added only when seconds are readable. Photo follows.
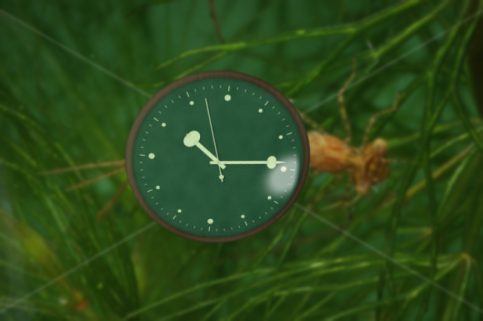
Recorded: h=10 m=13 s=57
